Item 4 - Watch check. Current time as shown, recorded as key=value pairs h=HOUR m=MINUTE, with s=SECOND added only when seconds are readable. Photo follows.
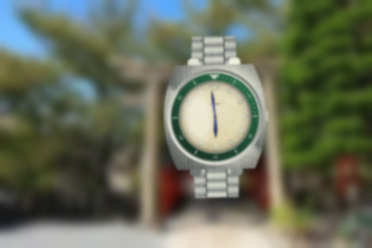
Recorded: h=5 m=59
